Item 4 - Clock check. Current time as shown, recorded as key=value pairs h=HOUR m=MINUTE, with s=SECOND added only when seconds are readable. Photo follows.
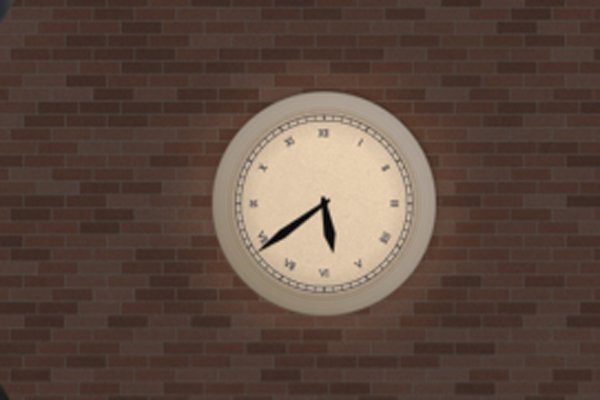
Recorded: h=5 m=39
